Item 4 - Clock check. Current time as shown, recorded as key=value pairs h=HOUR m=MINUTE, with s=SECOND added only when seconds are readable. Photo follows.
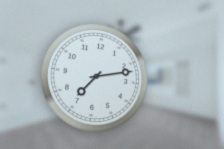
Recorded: h=7 m=12
